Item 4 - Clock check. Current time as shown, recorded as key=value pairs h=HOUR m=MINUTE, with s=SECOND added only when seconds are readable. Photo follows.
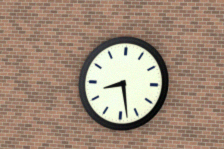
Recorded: h=8 m=28
